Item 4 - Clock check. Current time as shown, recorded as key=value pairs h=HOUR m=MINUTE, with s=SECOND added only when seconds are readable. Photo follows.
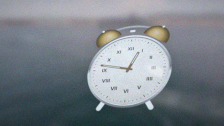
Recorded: h=12 m=47
